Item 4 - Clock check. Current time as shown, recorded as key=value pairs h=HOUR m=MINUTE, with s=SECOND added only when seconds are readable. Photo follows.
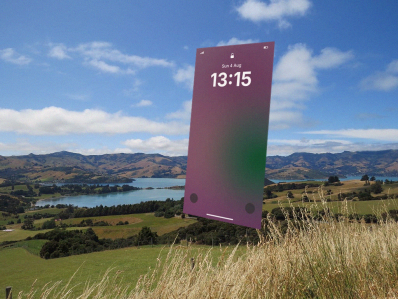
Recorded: h=13 m=15
